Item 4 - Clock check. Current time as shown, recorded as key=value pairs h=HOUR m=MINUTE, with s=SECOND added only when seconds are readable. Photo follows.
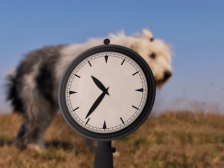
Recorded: h=10 m=36
